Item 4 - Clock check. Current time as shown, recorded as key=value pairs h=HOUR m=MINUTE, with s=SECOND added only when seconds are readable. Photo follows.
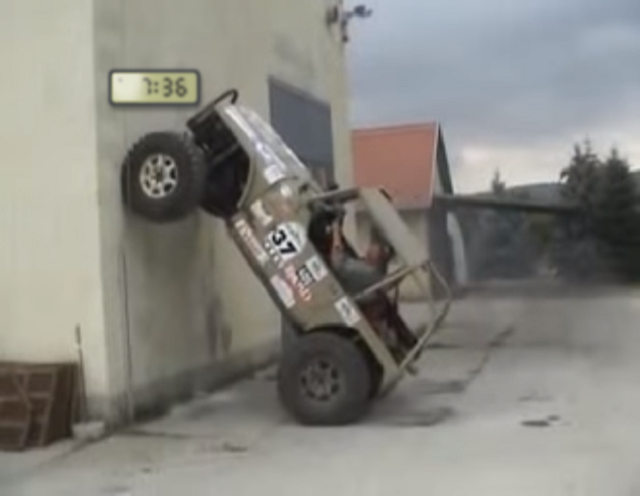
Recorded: h=7 m=36
